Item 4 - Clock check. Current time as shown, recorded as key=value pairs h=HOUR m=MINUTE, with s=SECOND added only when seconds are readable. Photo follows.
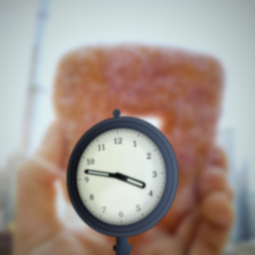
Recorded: h=3 m=47
